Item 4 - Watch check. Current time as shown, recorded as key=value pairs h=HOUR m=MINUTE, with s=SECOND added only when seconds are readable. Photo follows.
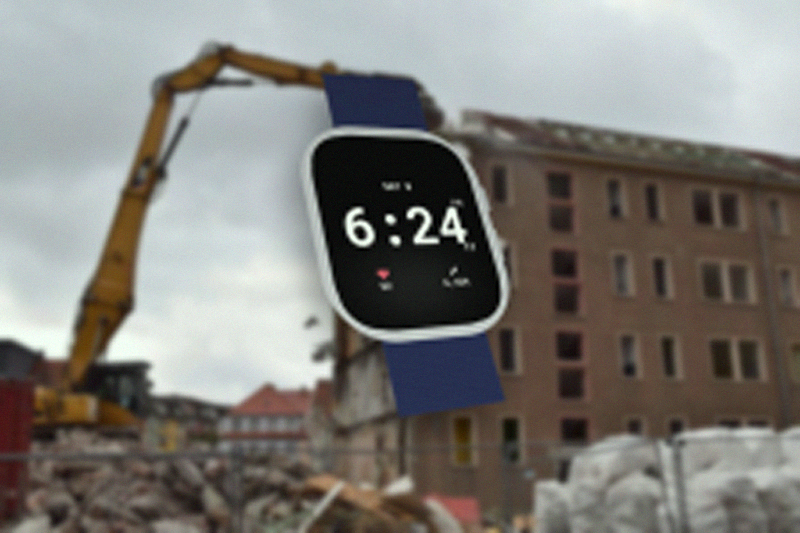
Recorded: h=6 m=24
